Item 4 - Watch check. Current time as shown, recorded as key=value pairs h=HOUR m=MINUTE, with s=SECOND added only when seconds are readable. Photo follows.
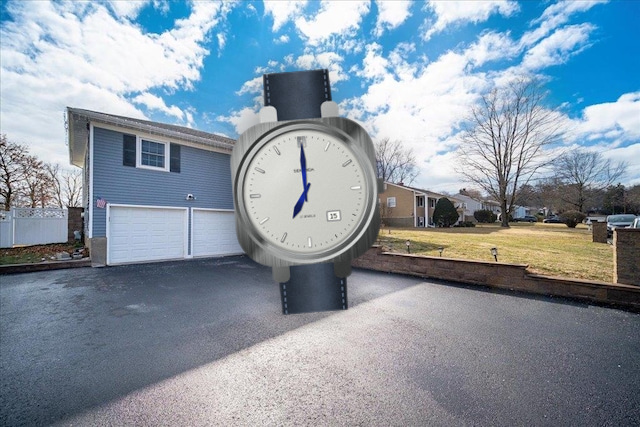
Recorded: h=7 m=0
